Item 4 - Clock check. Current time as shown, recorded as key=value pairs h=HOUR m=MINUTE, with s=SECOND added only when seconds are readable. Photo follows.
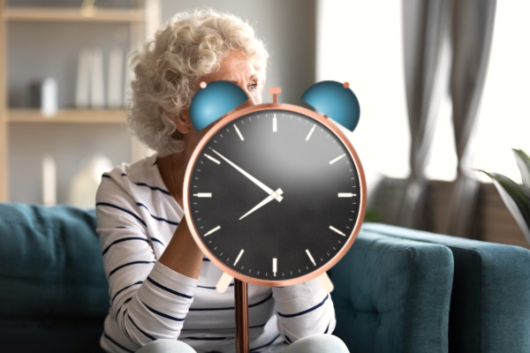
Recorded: h=7 m=51
